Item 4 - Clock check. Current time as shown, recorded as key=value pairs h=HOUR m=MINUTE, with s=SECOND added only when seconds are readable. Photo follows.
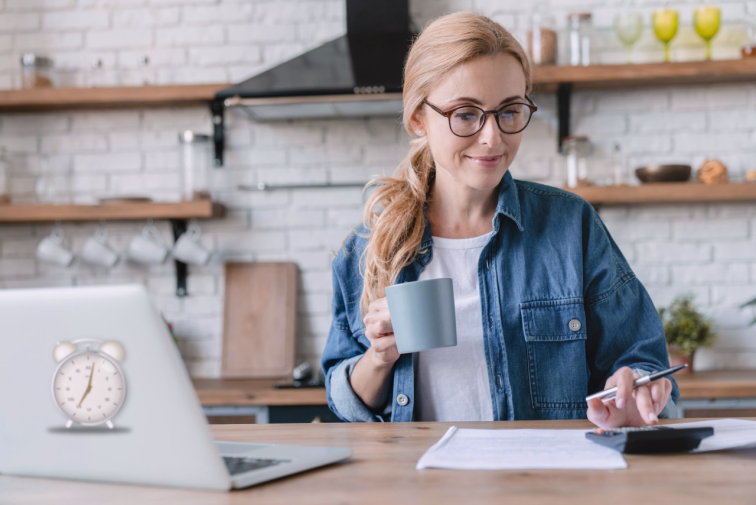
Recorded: h=7 m=2
